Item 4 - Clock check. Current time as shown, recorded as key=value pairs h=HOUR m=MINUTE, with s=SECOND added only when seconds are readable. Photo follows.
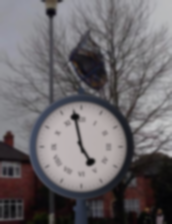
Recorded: h=4 m=58
